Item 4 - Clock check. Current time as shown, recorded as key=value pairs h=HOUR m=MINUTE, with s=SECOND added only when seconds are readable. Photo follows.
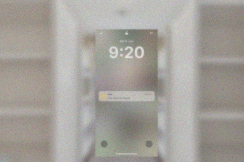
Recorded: h=9 m=20
